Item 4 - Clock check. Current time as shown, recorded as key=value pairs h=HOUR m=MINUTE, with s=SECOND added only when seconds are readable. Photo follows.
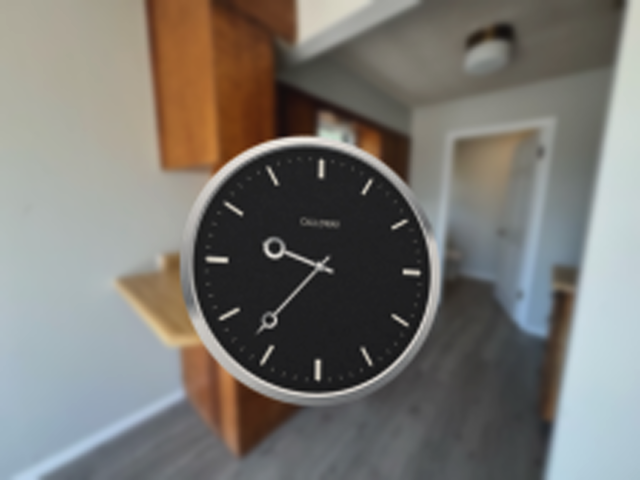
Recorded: h=9 m=37
